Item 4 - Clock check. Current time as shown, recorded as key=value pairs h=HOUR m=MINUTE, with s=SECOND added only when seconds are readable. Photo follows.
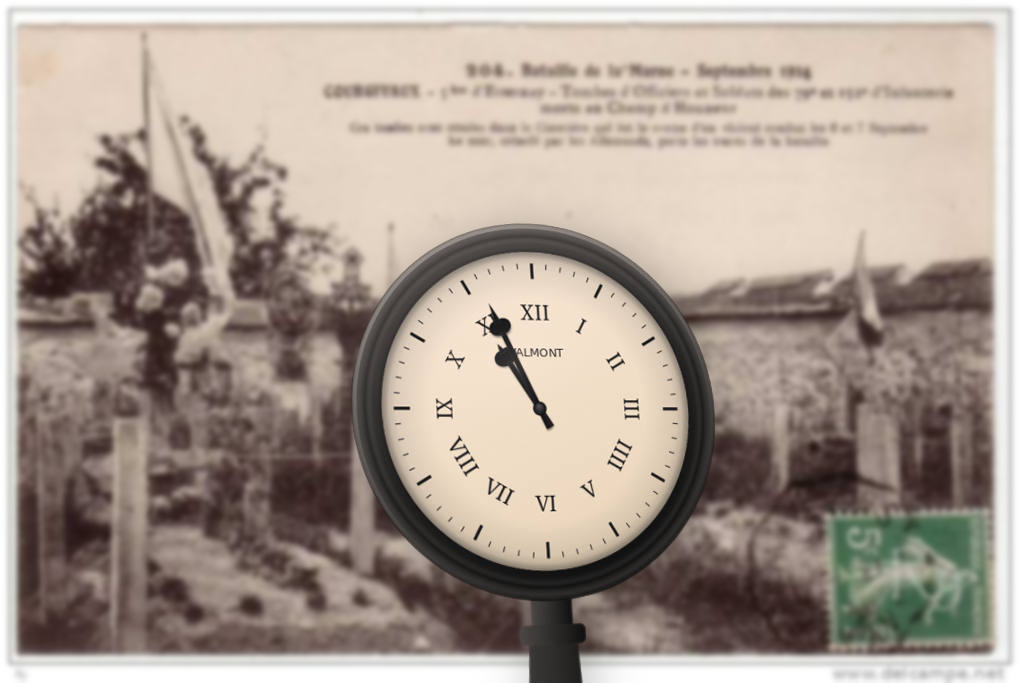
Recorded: h=10 m=56
